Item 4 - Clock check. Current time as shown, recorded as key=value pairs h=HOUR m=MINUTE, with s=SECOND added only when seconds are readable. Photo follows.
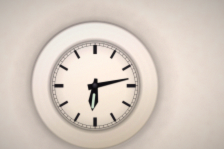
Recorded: h=6 m=13
